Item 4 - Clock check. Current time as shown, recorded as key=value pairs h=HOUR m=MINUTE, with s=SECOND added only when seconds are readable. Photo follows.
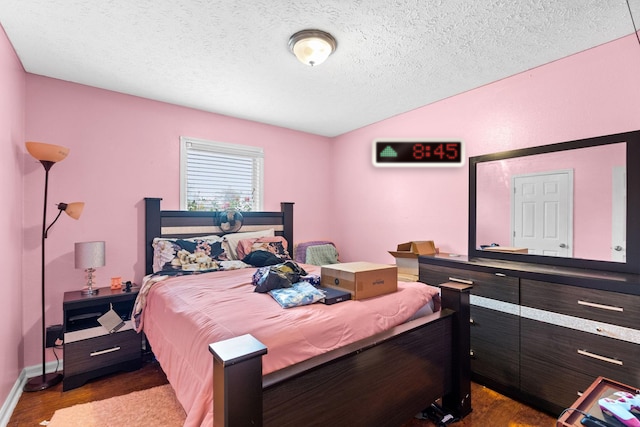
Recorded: h=8 m=45
